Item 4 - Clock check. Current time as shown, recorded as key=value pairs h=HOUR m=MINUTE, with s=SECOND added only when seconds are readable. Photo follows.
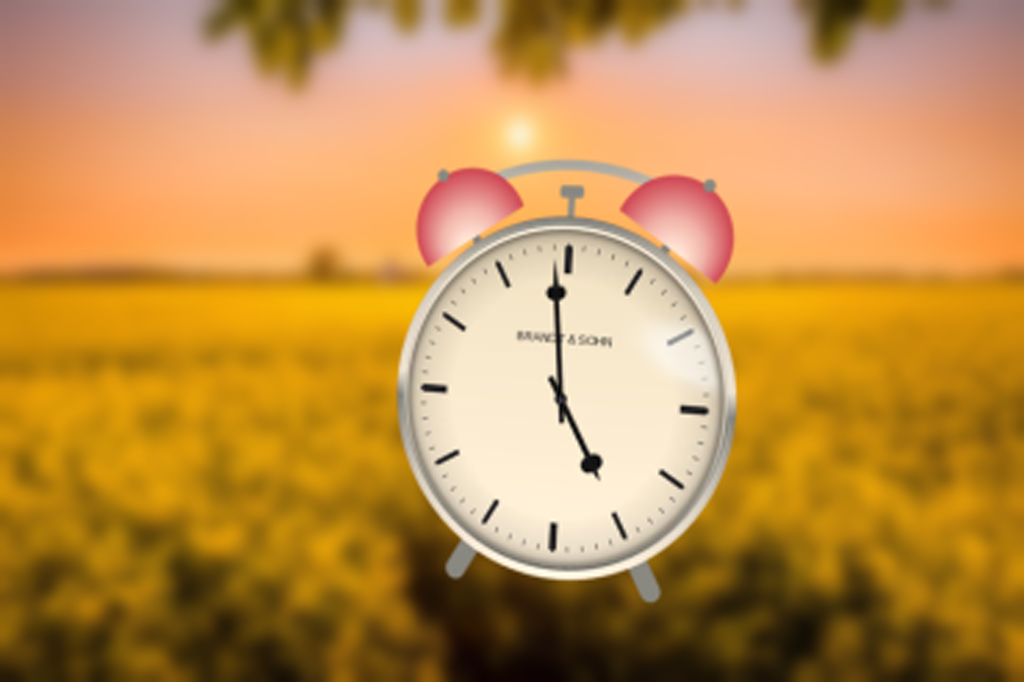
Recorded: h=4 m=59
